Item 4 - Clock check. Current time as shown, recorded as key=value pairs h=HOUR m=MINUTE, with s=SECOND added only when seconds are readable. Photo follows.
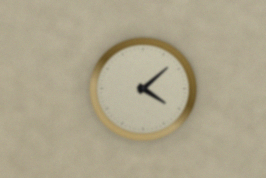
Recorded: h=4 m=8
